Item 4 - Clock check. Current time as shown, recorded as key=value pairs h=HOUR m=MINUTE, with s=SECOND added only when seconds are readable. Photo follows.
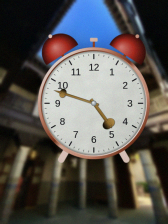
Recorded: h=4 m=48
